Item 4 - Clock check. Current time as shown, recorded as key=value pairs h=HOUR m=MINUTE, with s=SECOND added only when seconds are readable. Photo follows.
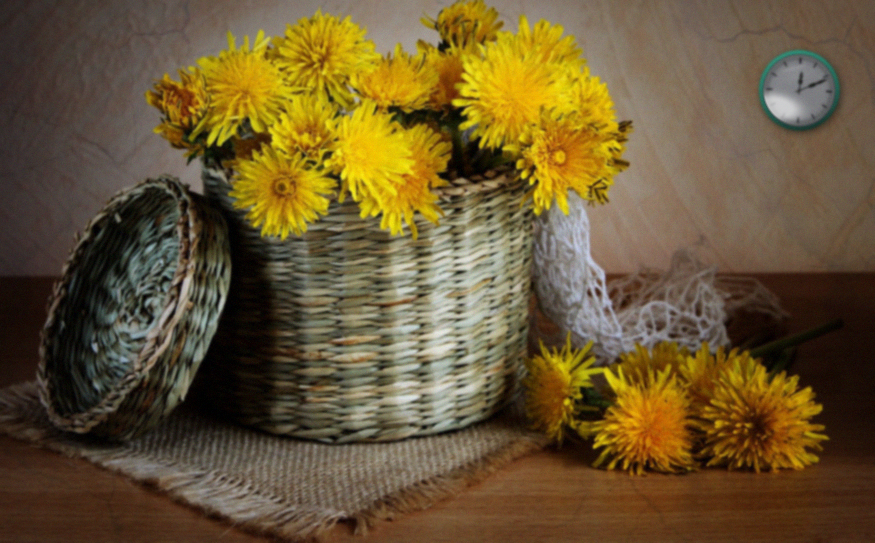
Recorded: h=12 m=11
